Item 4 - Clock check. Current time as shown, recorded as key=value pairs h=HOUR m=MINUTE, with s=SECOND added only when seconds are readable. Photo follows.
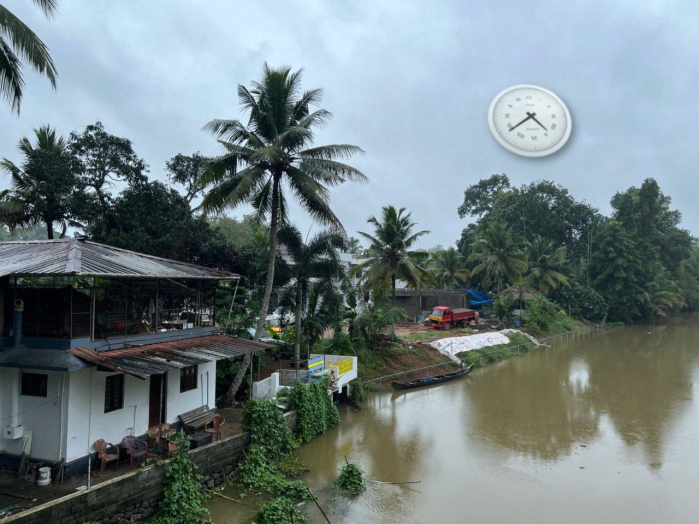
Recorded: h=4 m=39
